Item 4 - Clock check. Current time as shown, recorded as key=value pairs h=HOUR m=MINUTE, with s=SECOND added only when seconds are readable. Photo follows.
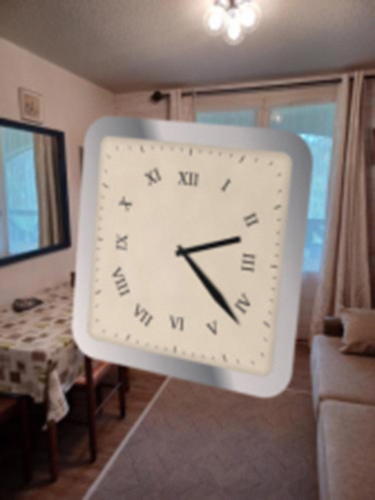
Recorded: h=2 m=22
